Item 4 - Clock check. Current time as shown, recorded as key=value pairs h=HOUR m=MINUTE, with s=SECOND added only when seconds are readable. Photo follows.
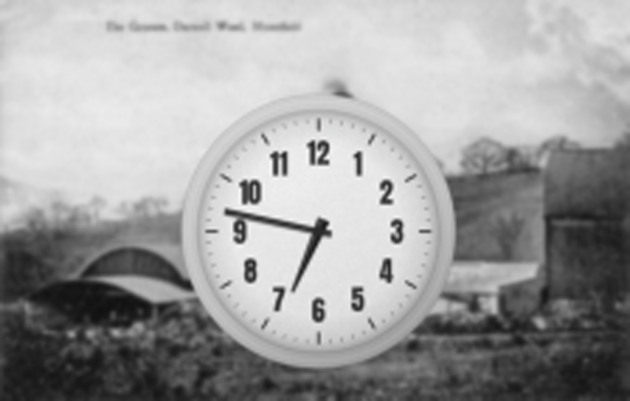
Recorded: h=6 m=47
